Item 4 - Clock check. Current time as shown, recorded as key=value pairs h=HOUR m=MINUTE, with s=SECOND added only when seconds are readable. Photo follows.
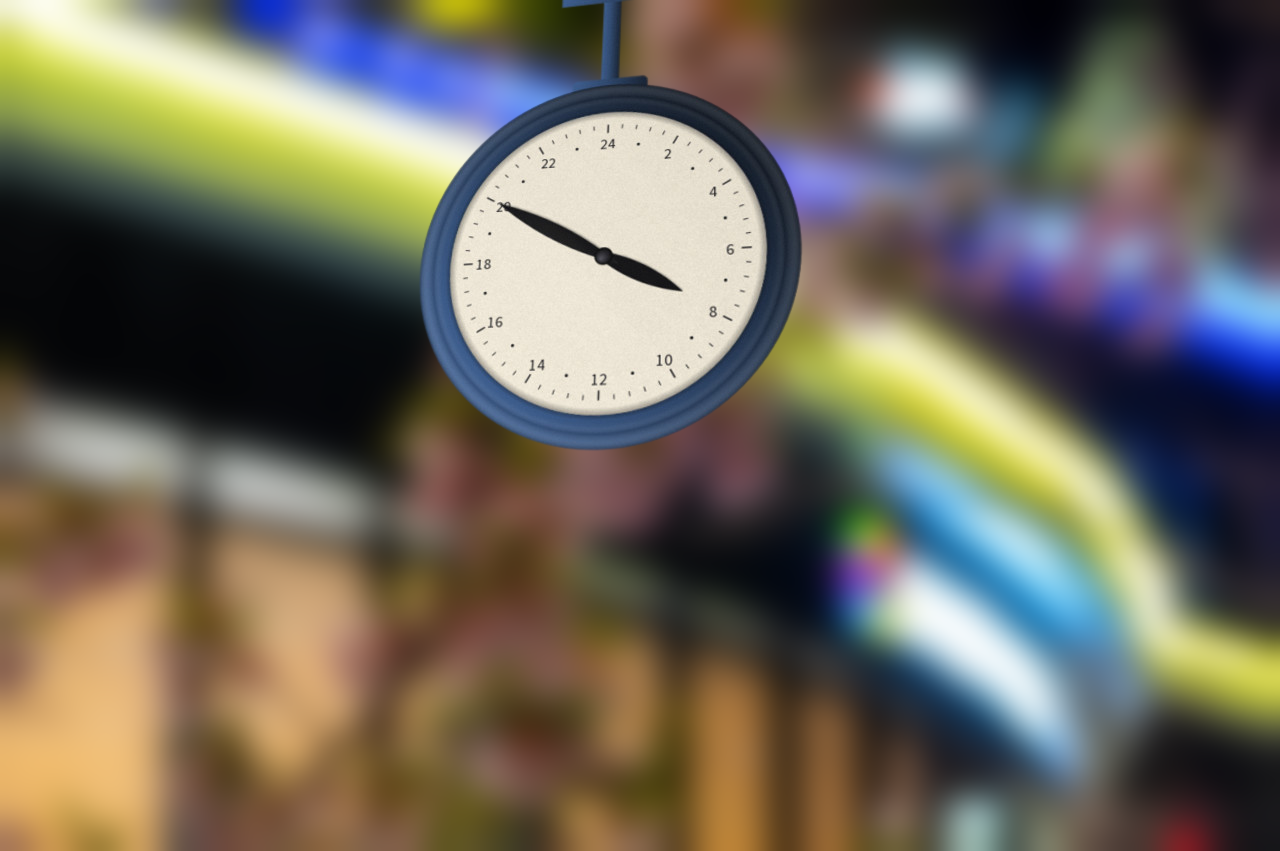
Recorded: h=7 m=50
